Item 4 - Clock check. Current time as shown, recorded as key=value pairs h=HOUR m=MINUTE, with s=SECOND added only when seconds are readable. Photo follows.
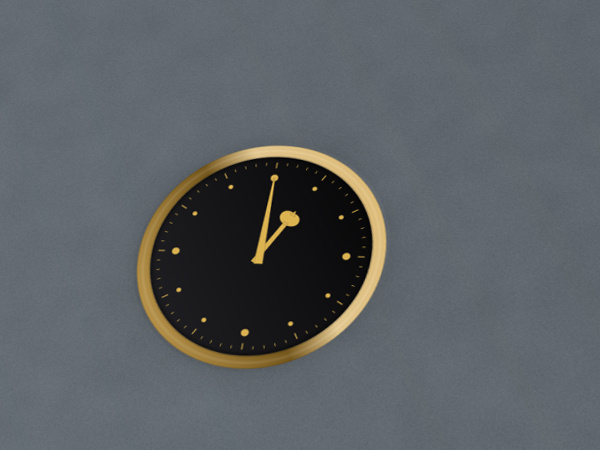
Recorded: h=1 m=0
